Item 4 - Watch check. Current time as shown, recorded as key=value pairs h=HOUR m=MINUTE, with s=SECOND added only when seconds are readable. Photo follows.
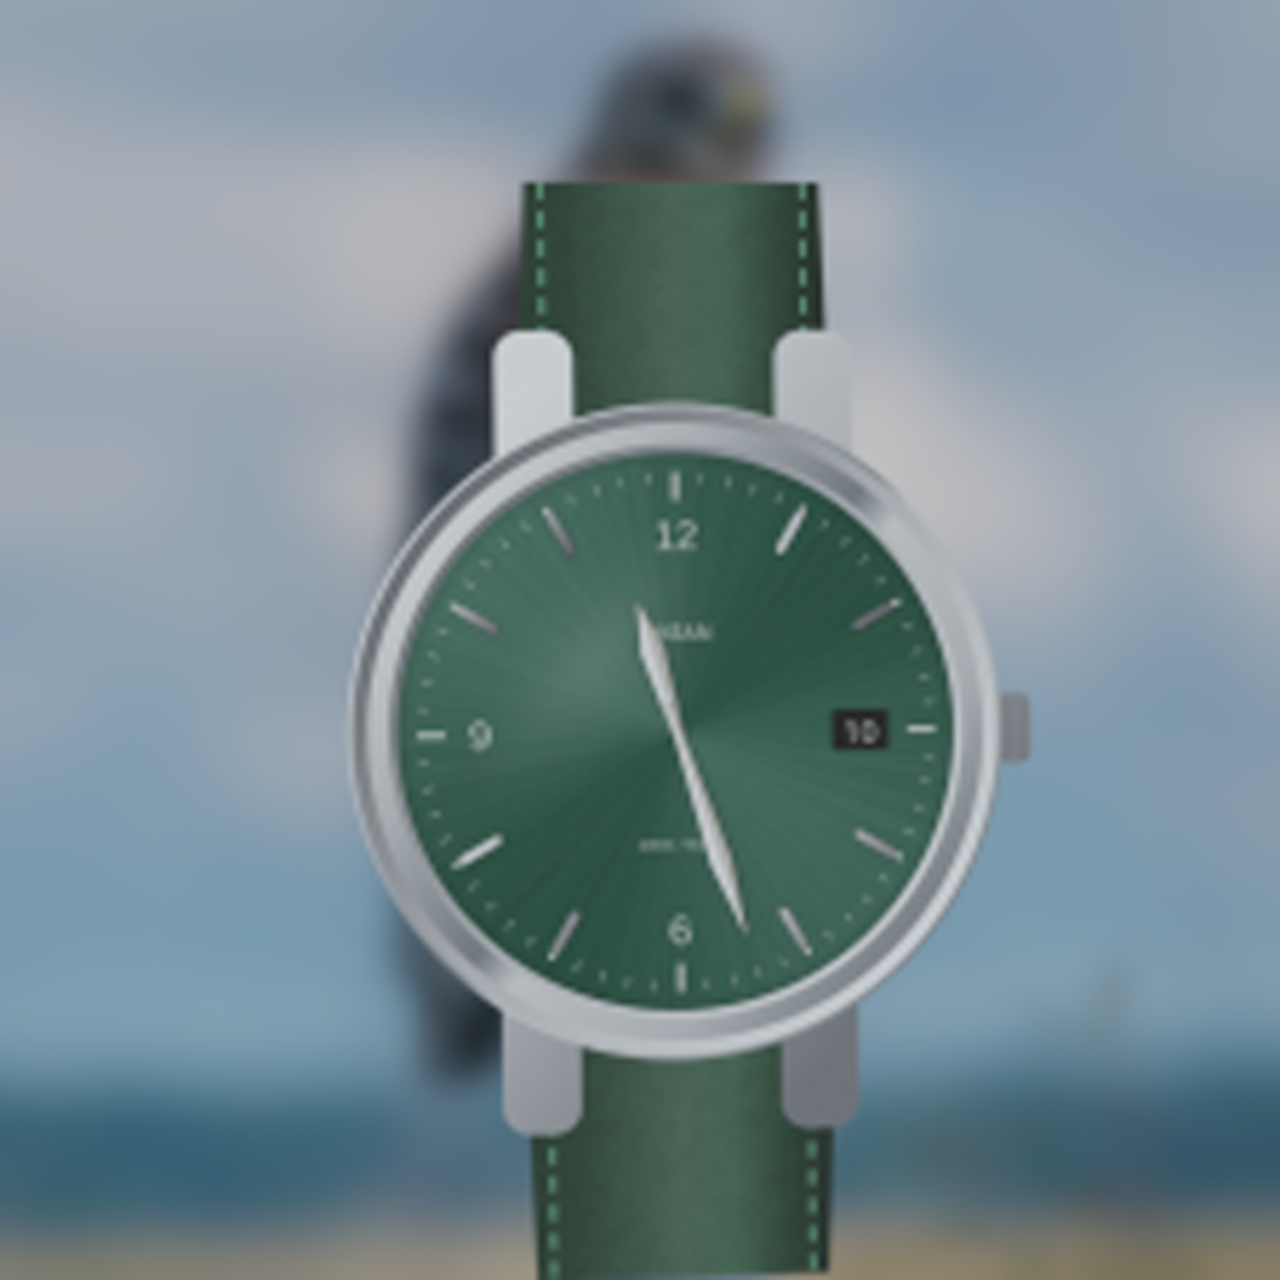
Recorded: h=11 m=27
